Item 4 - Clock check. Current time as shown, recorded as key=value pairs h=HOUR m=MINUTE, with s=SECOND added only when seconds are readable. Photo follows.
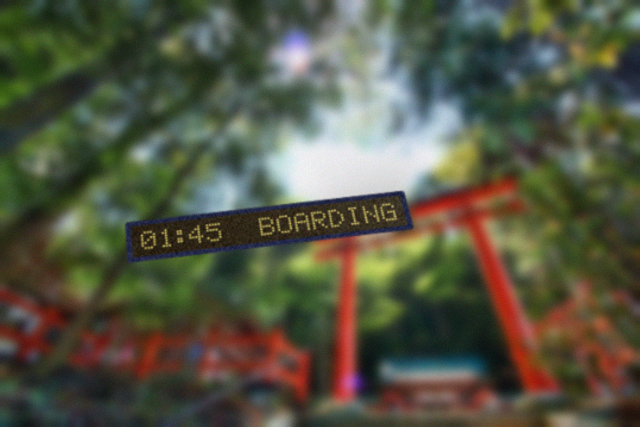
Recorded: h=1 m=45
